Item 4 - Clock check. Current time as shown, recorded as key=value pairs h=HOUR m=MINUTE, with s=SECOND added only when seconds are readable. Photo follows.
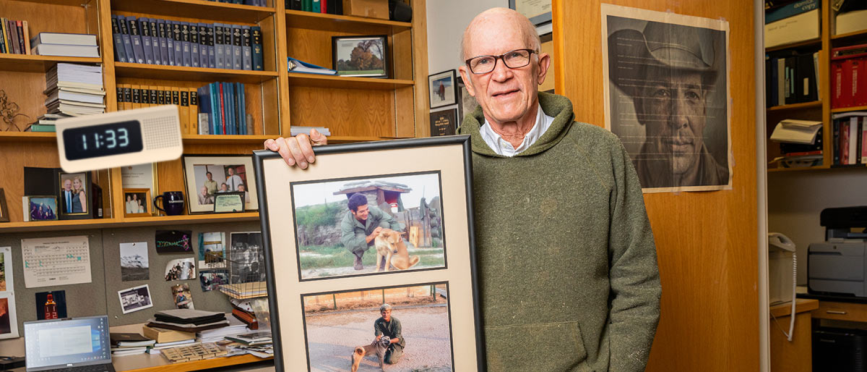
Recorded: h=11 m=33
